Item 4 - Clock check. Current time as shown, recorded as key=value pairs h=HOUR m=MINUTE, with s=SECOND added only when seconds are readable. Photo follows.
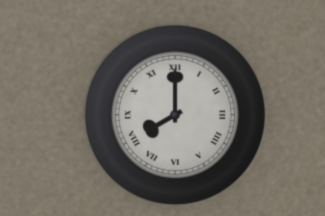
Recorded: h=8 m=0
